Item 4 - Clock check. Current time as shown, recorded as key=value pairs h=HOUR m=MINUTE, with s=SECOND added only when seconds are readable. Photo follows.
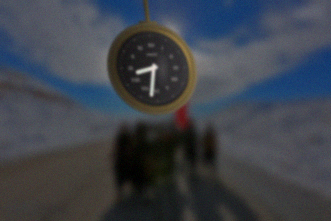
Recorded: h=8 m=32
